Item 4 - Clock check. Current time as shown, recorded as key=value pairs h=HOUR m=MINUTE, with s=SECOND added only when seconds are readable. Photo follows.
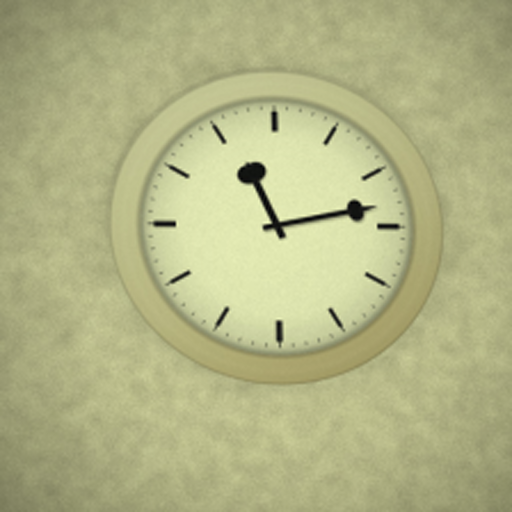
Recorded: h=11 m=13
